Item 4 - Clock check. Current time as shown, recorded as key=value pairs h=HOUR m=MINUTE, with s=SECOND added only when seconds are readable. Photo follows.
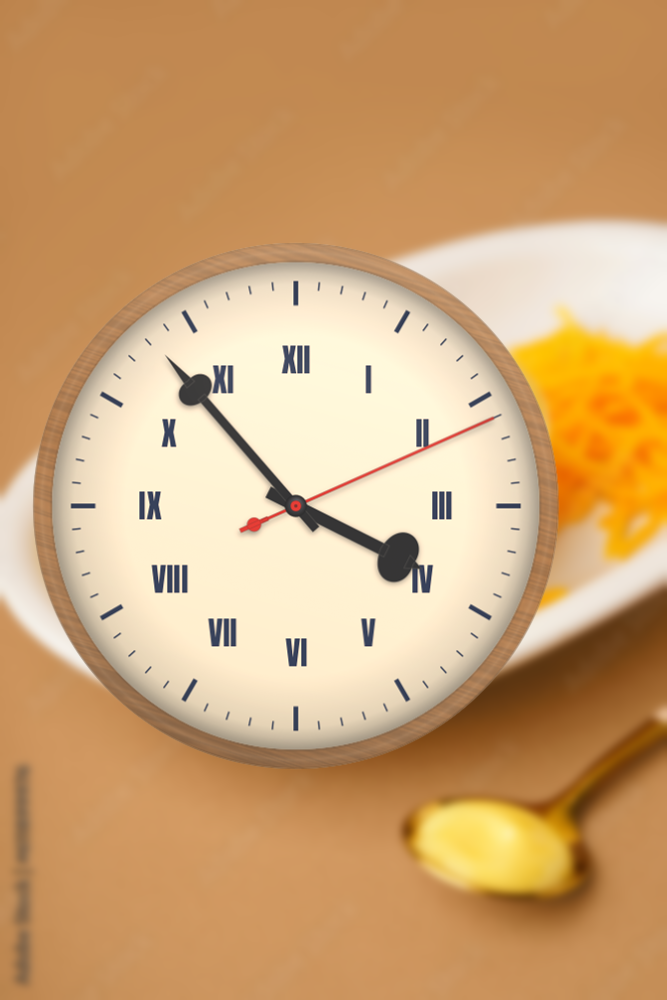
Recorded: h=3 m=53 s=11
